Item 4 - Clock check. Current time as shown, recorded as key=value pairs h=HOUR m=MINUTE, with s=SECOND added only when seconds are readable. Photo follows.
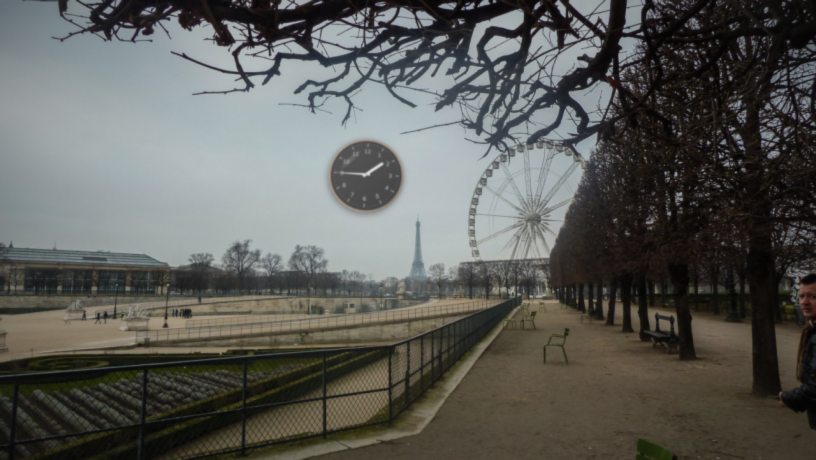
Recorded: h=1 m=45
